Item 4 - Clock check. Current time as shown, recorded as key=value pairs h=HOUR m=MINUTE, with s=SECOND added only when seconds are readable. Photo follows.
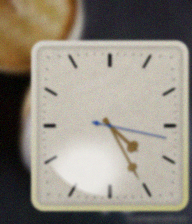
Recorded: h=4 m=25 s=17
